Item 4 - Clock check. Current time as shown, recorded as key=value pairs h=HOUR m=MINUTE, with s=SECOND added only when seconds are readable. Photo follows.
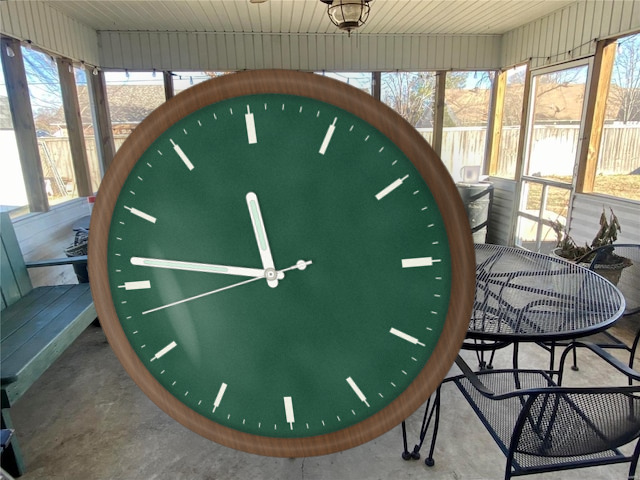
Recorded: h=11 m=46 s=43
